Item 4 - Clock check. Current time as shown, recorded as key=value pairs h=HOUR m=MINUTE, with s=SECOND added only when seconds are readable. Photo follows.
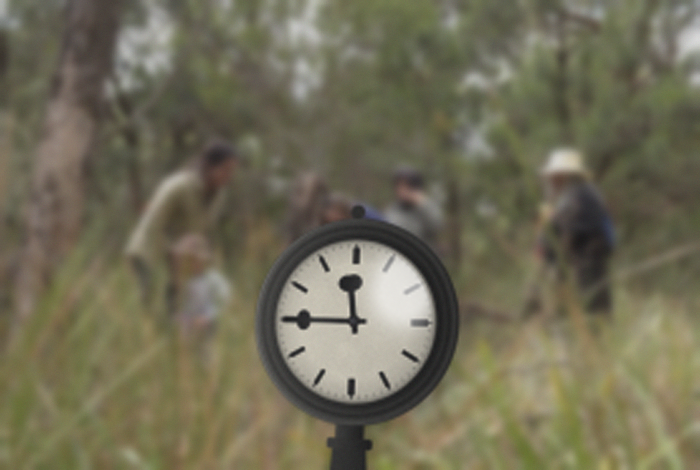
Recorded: h=11 m=45
